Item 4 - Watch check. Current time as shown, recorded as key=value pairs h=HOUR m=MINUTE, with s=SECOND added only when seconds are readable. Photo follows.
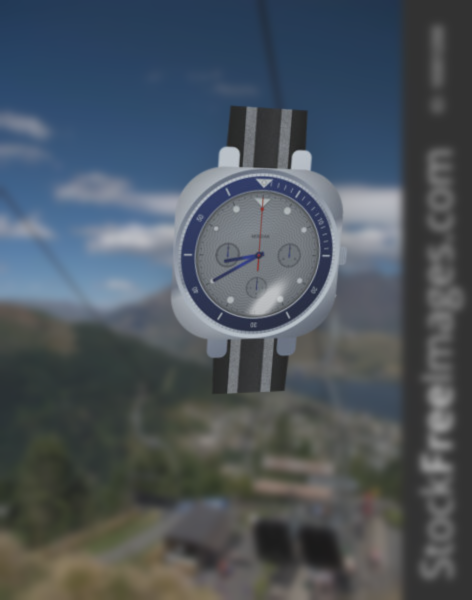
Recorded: h=8 m=40
